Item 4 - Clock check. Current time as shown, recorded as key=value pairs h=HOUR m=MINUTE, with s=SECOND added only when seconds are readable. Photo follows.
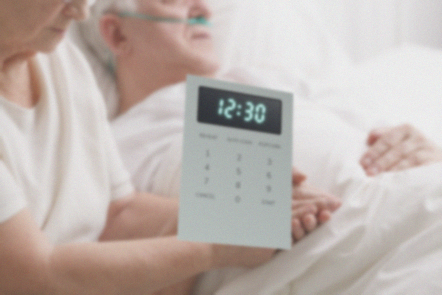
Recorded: h=12 m=30
